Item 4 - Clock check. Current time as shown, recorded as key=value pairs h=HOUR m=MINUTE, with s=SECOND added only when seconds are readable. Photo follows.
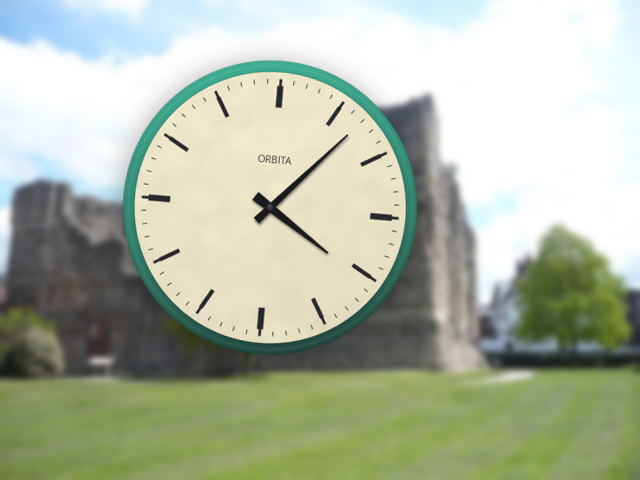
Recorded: h=4 m=7
